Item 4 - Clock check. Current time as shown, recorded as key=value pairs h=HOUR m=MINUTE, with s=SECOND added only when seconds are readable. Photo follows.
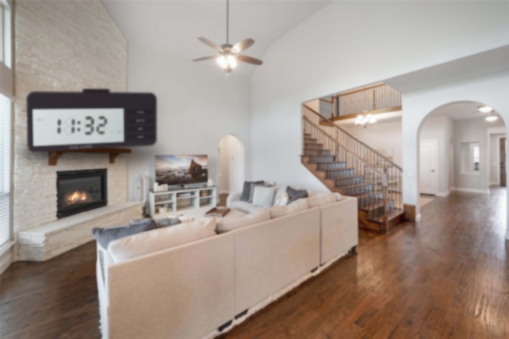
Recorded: h=11 m=32
